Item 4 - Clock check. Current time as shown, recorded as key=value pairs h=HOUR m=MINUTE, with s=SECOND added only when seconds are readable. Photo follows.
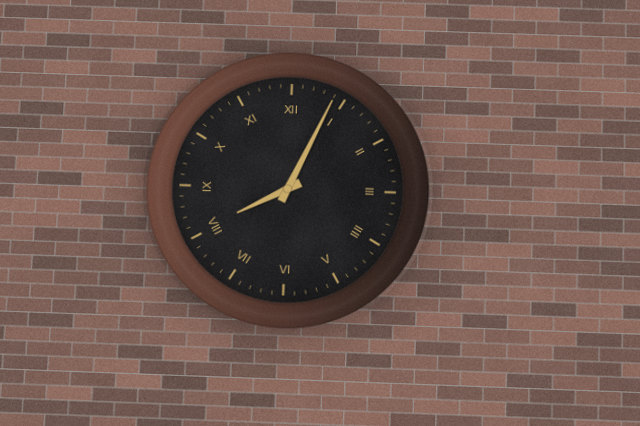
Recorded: h=8 m=4
